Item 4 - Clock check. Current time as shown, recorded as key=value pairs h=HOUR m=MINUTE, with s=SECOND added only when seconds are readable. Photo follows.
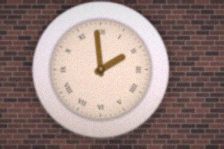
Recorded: h=1 m=59
